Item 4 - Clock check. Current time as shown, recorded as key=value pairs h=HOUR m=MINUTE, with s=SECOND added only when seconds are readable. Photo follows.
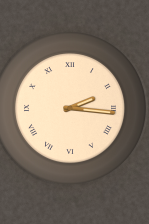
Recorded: h=2 m=16
